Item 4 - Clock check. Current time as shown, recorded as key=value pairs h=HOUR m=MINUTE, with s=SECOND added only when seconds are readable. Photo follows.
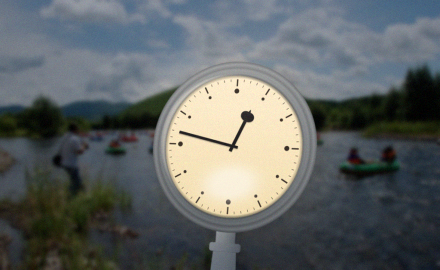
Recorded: h=12 m=47
